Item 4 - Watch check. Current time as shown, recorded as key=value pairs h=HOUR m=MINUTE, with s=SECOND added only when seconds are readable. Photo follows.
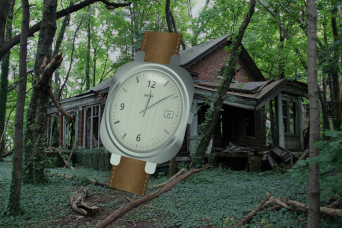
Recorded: h=12 m=9
